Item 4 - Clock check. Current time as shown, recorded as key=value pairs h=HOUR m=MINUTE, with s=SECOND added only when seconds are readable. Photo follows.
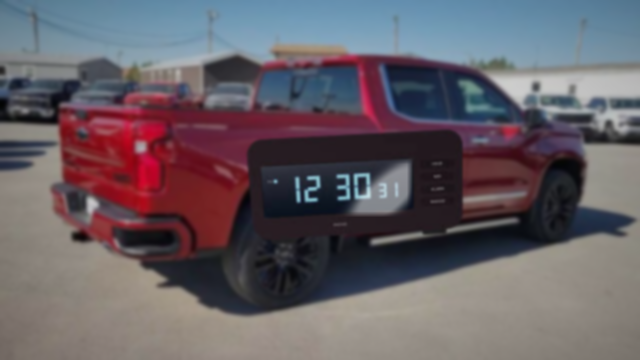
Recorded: h=12 m=30 s=31
